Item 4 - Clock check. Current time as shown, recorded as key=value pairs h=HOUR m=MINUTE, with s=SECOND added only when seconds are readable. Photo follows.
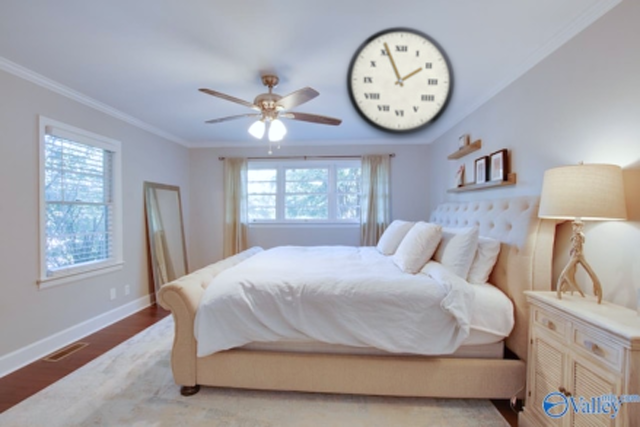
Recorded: h=1 m=56
